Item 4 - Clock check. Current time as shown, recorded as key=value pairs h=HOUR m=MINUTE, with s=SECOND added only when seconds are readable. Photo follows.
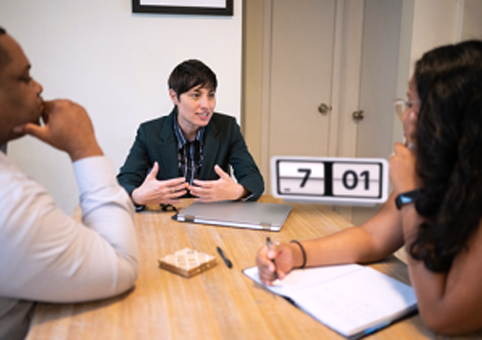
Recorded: h=7 m=1
